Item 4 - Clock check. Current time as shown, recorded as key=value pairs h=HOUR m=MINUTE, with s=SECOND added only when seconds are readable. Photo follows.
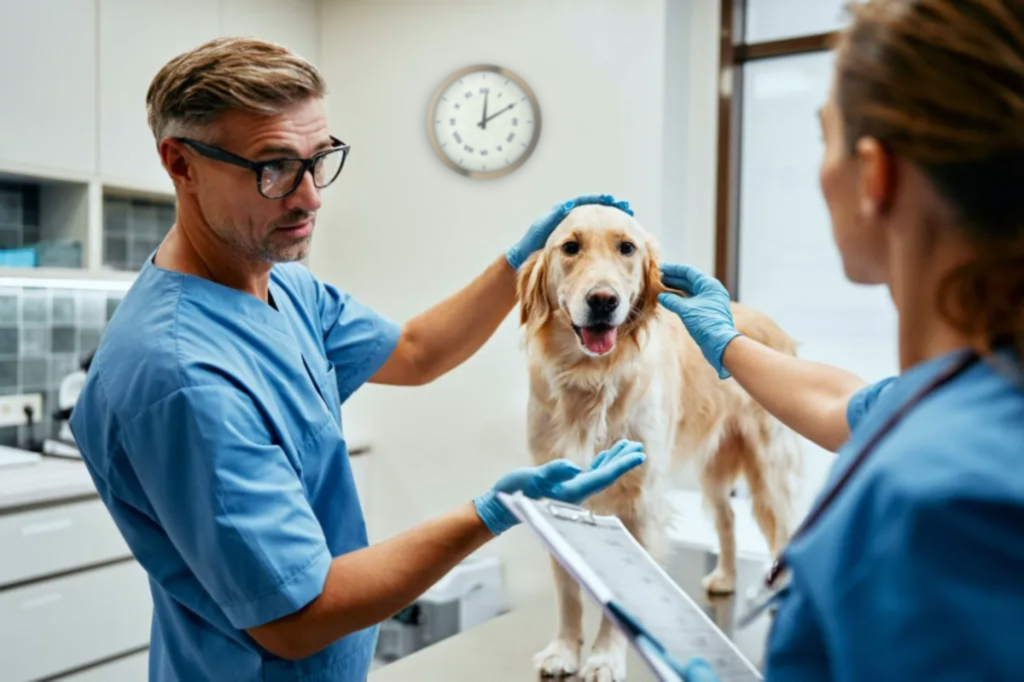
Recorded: h=12 m=10
